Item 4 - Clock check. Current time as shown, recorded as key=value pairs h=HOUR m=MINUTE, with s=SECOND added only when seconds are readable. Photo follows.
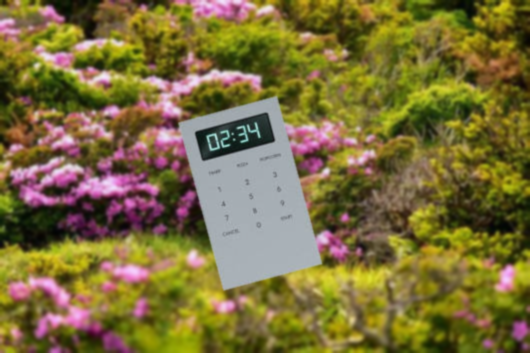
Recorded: h=2 m=34
